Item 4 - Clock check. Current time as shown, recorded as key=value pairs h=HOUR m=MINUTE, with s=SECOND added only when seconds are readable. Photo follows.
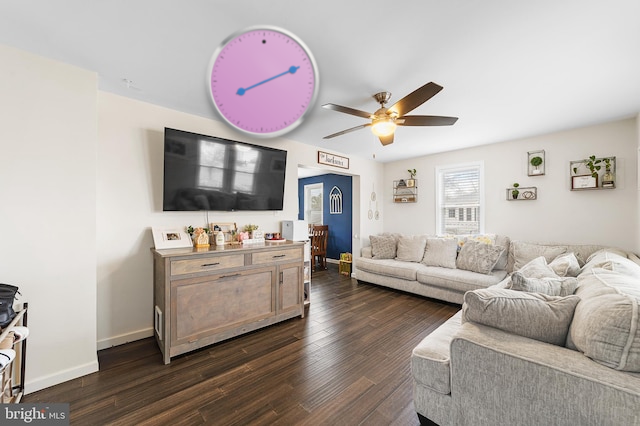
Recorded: h=8 m=11
